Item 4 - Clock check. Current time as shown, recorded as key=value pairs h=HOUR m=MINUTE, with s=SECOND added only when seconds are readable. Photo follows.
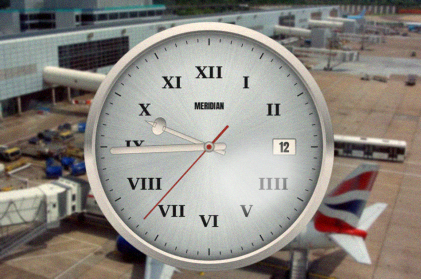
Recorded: h=9 m=44 s=37
